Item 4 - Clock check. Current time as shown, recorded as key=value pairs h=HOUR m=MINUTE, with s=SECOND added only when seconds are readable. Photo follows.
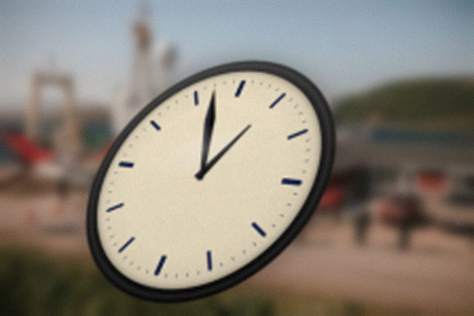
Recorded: h=12 m=57
